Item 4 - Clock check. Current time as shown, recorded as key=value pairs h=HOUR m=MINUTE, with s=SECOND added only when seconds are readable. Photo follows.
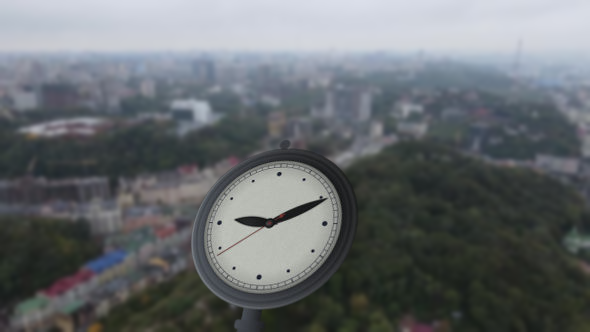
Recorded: h=9 m=10 s=39
